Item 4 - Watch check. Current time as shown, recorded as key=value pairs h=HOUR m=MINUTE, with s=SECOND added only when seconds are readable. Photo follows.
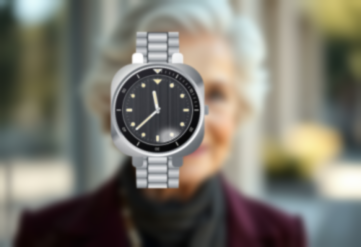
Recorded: h=11 m=38
